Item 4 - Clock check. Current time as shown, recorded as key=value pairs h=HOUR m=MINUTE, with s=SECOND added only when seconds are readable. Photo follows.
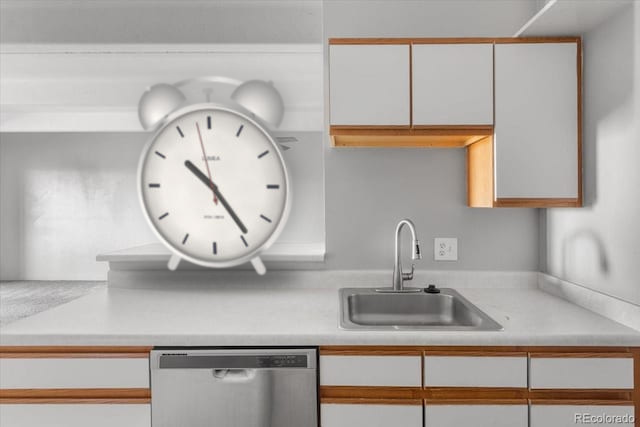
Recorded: h=10 m=23 s=58
